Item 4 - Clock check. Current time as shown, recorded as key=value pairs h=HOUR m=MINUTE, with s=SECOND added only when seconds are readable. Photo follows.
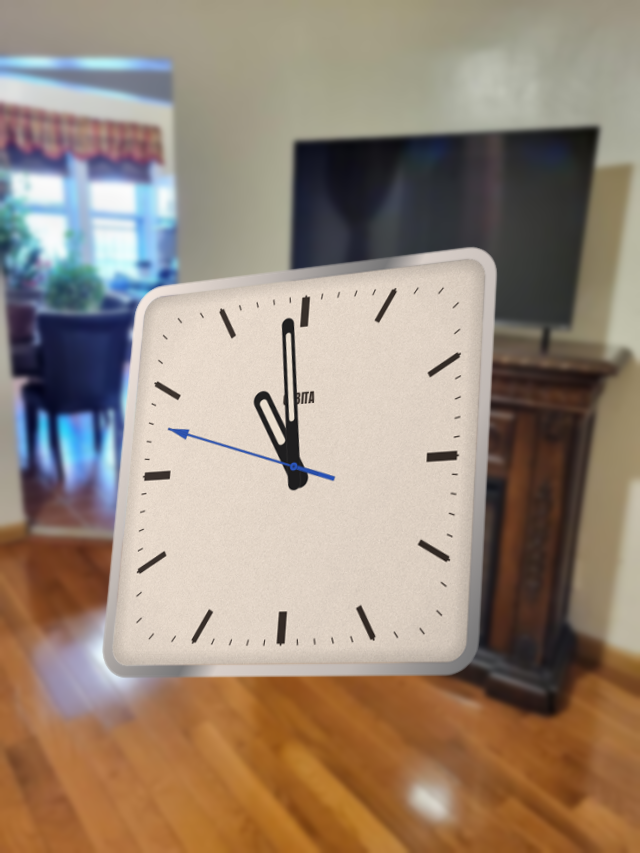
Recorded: h=10 m=58 s=48
